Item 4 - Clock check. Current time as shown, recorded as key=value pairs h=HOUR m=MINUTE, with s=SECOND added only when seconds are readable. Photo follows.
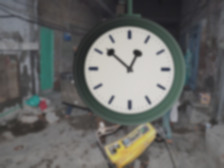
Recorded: h=12 m=52
